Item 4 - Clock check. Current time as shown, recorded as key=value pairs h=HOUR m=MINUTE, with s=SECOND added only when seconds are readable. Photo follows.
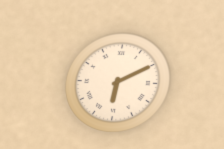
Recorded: h=6 m=10
